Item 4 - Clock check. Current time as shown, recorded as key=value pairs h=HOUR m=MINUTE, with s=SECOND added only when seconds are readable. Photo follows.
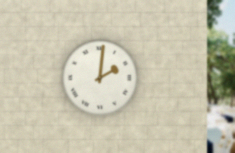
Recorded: h=2 m=1
